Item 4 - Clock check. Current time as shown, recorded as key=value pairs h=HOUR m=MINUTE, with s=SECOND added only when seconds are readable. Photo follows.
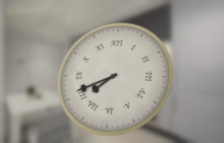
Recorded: h=7 m=41
